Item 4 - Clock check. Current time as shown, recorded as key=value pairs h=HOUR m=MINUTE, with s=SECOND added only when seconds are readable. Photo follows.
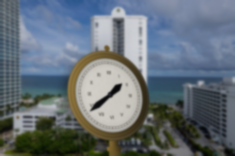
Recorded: h=1 m=39
